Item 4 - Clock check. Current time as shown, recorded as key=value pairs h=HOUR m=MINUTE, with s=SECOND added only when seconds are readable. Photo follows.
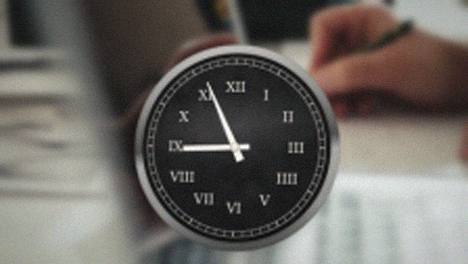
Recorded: h=8 m=56
